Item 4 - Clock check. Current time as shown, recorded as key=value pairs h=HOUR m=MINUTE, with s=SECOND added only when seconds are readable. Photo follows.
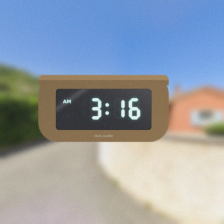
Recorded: h=3 m=16
